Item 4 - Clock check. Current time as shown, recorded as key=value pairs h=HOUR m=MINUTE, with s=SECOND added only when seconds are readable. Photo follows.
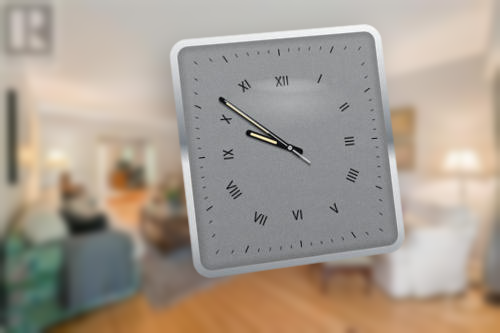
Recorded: h=9 m=51 s=52
